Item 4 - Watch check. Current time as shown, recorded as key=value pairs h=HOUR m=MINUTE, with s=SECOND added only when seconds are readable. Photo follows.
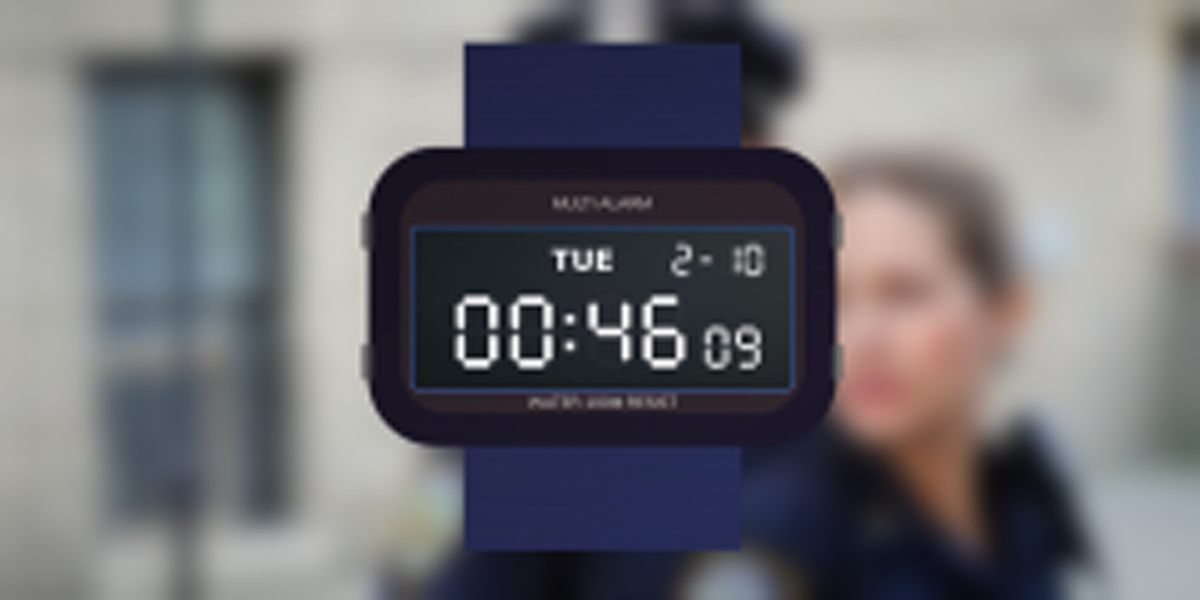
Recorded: h=0 m=46 s=9
